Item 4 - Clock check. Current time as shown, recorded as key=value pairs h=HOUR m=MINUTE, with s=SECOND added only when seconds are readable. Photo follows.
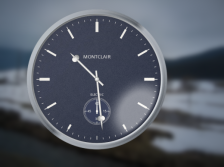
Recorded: h=10 m=29
